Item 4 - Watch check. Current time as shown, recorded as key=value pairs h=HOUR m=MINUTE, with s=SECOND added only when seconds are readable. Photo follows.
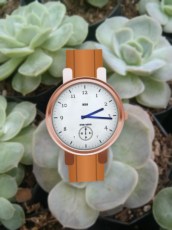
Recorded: h=2 m=16
